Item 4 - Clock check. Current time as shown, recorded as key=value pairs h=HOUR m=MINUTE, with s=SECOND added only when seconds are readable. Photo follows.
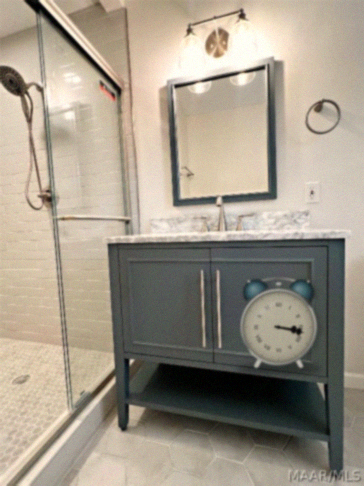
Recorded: h=3 m=17
